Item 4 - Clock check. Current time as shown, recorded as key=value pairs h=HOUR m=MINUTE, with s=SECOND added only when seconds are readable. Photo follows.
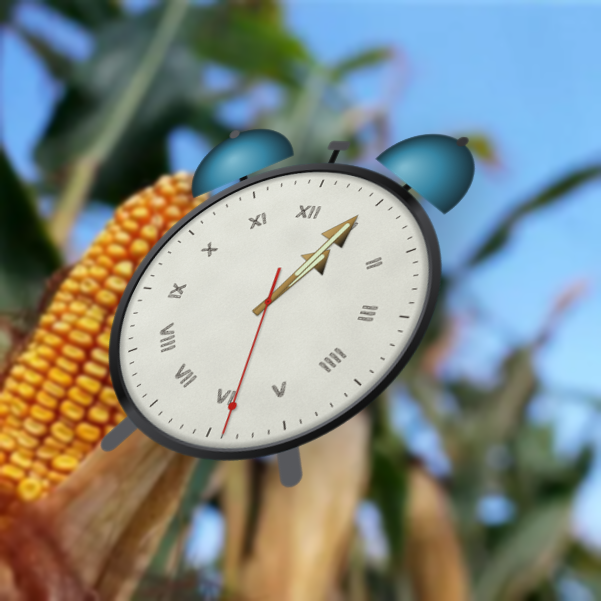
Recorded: h=1 m=4 s=29
